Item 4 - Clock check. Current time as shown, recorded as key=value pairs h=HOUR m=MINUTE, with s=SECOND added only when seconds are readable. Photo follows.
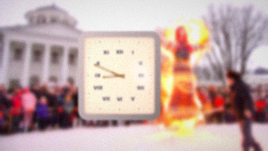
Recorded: h=8 m=49
